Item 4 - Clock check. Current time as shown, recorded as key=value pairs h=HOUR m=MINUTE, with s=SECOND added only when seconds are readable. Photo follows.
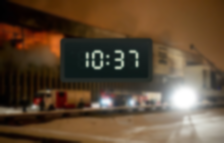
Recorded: h=10 m=37
